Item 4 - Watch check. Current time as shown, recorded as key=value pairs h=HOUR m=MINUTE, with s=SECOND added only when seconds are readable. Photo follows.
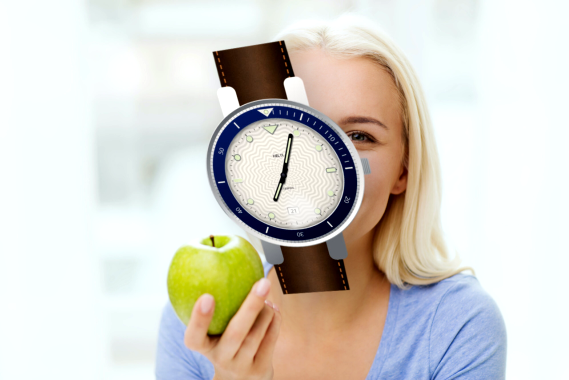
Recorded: h=7 m=4
